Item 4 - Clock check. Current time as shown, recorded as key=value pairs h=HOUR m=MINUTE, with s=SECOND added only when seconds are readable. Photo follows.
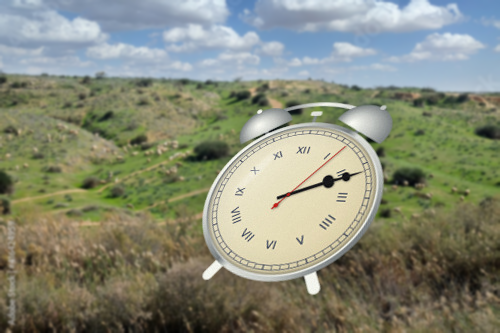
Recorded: h=2 m=11 s=6
